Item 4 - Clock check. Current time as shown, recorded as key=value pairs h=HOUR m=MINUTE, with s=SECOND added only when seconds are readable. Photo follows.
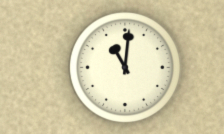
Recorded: h=11 m=1
